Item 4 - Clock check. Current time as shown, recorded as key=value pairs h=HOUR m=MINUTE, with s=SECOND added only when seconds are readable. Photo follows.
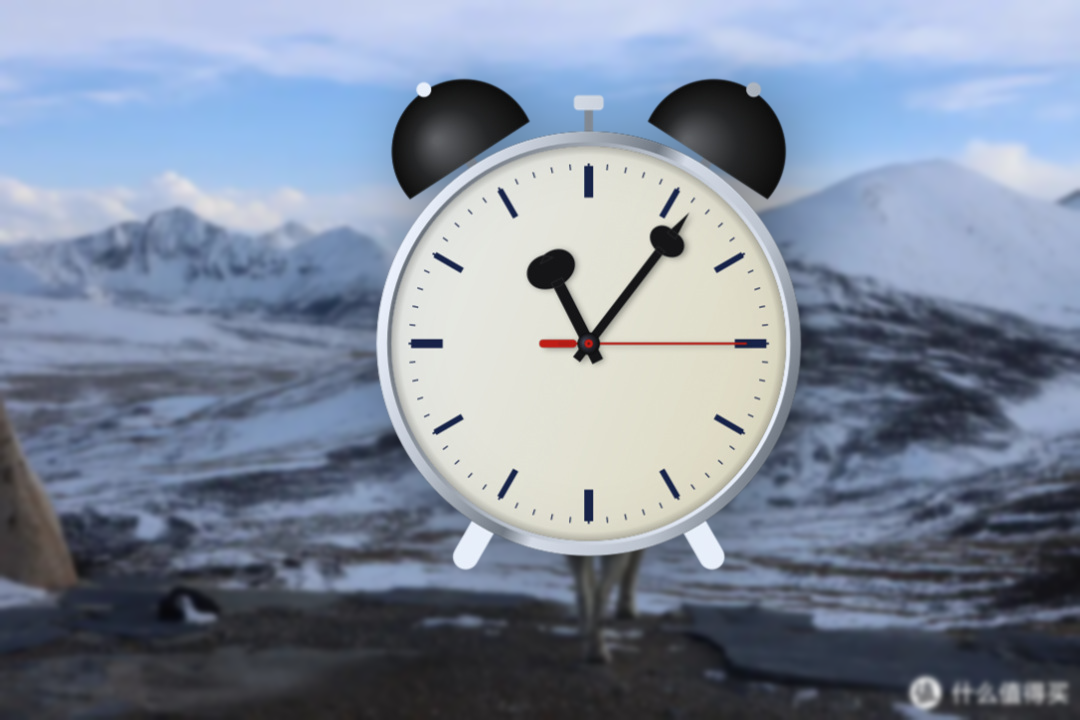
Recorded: h=11 m=6 s=15
